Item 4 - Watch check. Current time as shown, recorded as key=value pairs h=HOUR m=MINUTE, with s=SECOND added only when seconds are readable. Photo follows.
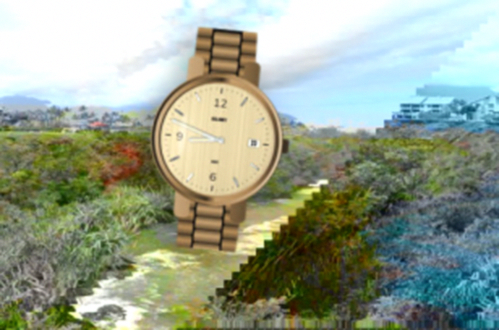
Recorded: h=8 m=48
